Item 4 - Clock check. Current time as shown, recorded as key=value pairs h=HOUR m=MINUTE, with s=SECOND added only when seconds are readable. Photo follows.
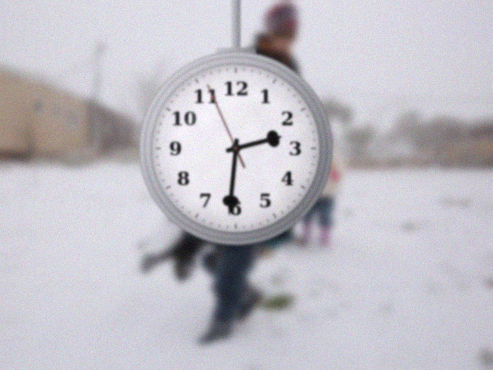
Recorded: h=2 m=30 s=56
